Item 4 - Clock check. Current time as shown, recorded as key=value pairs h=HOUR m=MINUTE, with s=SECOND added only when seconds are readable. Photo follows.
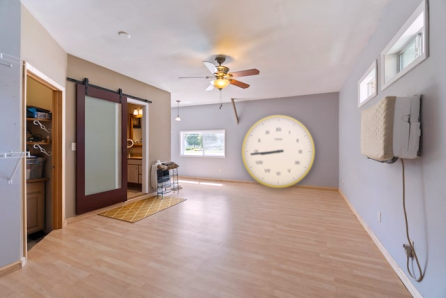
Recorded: h=8 m=44
